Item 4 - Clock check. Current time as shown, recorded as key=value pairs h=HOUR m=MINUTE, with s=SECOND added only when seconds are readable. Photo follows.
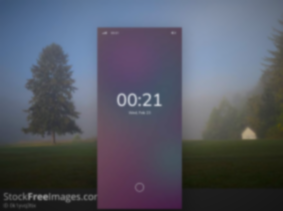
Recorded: h=0 m=21
